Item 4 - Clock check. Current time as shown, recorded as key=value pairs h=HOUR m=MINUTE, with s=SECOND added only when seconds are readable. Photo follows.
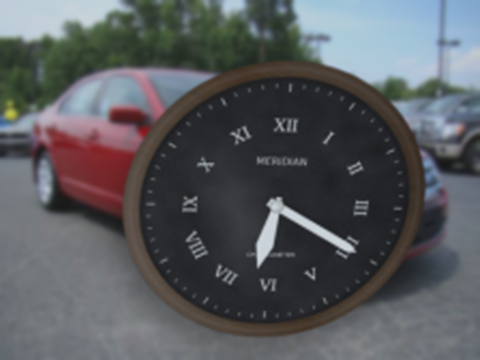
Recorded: h=6 m=20
